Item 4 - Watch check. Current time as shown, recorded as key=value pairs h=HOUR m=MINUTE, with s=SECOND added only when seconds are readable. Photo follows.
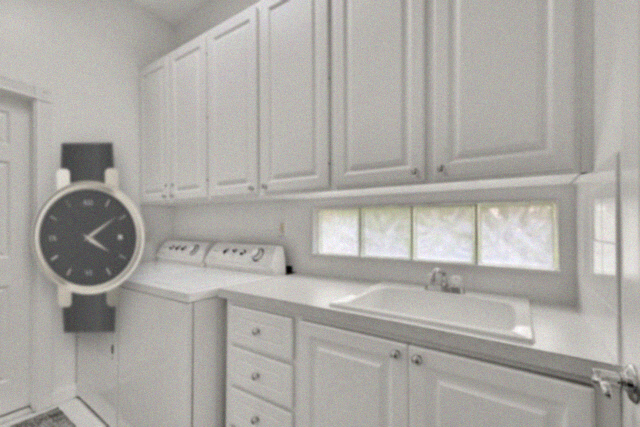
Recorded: h=4 m=9
